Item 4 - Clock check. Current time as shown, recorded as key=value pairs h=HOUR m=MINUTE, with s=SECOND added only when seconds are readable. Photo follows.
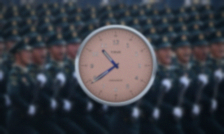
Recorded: h=10 m=39
